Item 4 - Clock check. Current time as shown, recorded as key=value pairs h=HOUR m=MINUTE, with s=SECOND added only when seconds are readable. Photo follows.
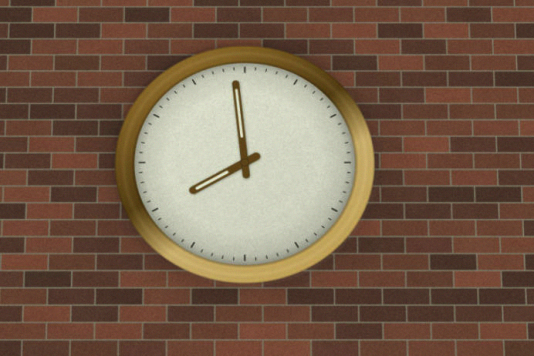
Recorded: h=7 m=59
